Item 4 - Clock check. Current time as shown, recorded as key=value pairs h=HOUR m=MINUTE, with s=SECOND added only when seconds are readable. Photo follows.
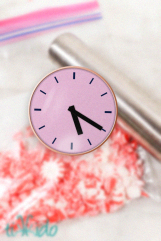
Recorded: h=5 m=20
